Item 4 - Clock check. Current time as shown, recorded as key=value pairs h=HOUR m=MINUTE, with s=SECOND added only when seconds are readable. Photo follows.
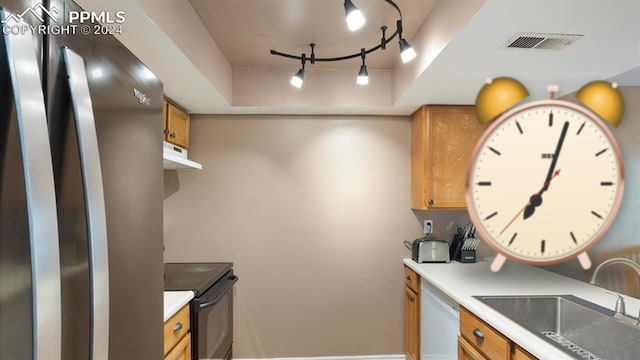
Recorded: h=7 m=2 s=37
